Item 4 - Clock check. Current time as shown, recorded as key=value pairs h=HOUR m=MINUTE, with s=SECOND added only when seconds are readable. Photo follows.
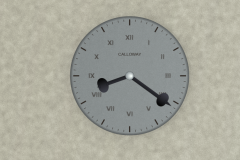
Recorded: h=8 m=21
